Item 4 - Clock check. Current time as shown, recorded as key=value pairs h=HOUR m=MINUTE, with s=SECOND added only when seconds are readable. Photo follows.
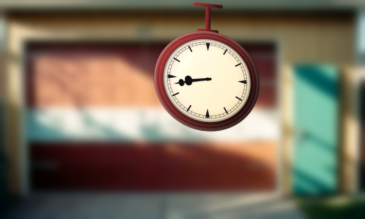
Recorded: h=8 m=43
